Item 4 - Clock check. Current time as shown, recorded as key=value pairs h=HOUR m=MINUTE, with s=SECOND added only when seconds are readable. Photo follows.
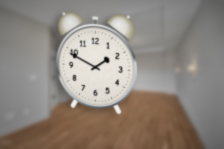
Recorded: h=1 m=49
